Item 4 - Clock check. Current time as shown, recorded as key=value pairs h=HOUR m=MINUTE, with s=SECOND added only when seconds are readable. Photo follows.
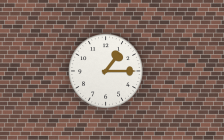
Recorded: h=1 m=15
